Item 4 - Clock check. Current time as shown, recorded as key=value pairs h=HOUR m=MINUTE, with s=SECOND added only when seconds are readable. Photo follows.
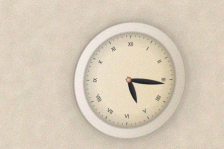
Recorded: h=5 m=16
